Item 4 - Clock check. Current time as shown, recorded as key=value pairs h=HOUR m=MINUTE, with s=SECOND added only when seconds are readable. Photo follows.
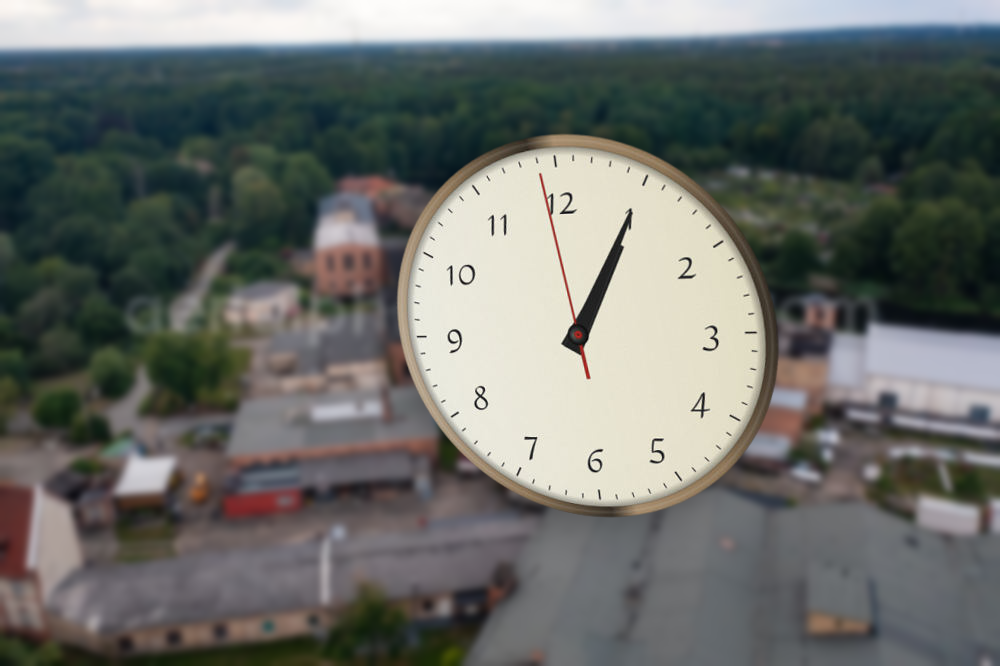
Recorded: h=1 m=4 s=59
